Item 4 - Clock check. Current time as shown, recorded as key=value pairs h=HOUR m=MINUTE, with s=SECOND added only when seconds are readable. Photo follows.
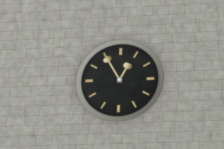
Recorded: h=12 m=55
